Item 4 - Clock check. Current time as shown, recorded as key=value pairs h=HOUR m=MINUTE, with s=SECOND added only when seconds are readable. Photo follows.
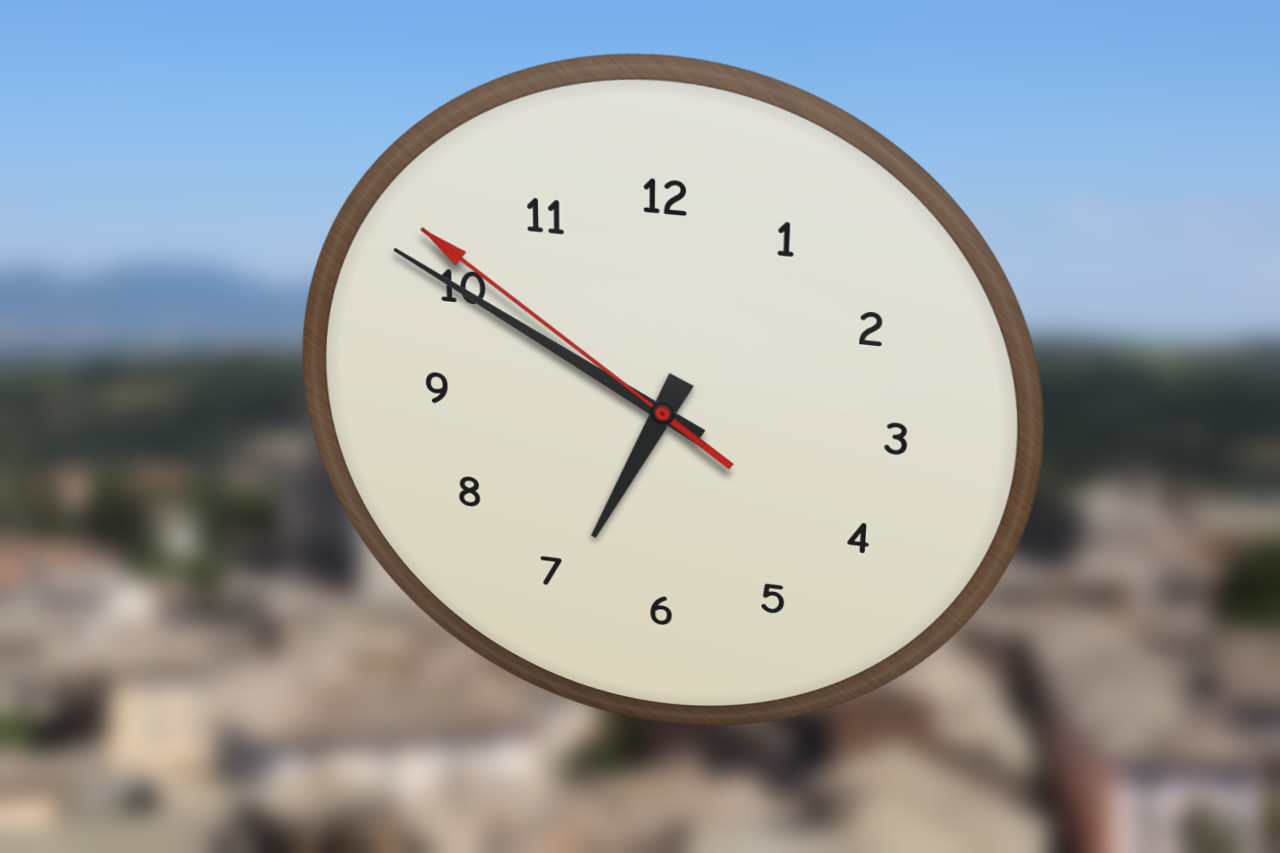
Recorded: h=6 m=49 s=51
